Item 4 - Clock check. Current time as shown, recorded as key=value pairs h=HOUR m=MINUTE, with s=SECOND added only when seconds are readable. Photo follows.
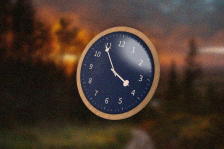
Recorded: h=3 m=54
